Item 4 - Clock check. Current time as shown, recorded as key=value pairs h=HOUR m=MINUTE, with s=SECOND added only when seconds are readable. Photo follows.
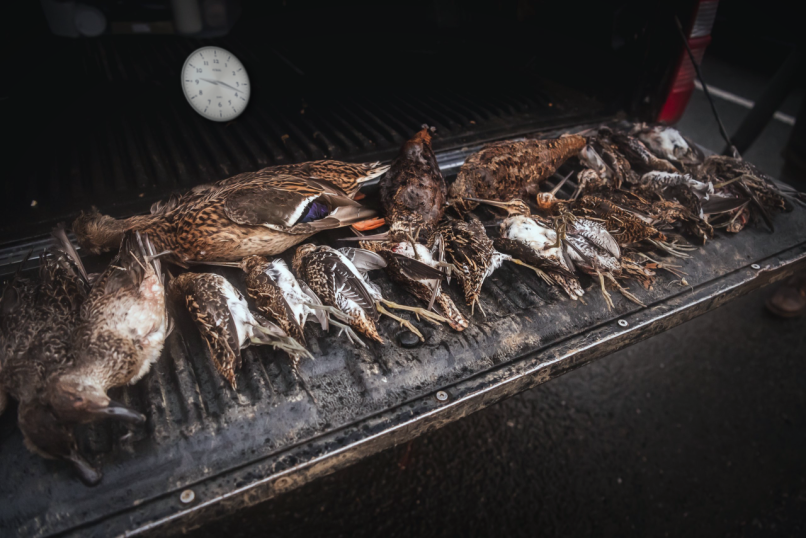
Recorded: h=9 m=18
